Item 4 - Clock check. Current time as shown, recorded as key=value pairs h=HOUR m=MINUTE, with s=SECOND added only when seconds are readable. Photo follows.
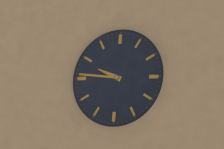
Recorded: h=9 m=46
